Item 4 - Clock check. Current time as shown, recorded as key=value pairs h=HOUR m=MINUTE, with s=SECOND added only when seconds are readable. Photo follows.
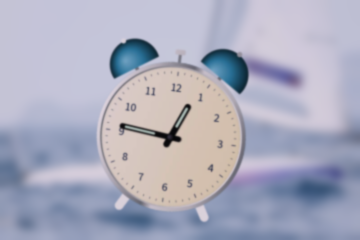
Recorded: h=12 m=46
